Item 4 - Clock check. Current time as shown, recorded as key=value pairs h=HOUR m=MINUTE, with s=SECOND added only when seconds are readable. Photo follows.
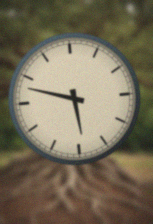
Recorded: h=5 m=48
